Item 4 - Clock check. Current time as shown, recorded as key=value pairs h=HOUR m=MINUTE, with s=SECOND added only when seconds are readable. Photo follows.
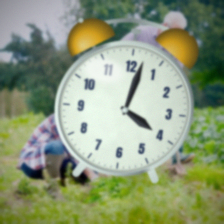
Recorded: h=4 m=2
